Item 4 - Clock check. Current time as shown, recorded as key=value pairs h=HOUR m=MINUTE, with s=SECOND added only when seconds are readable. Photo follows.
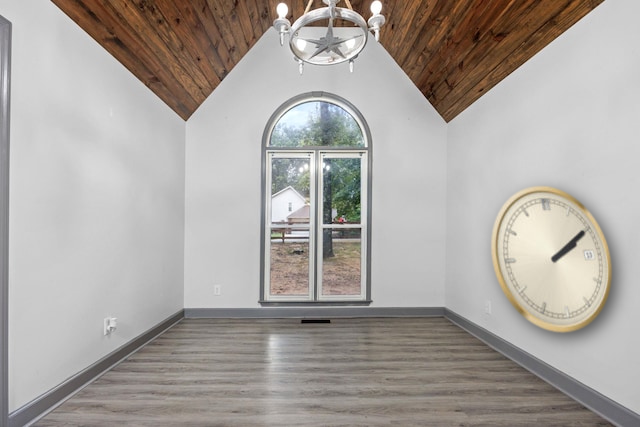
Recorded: h=2 m=10
